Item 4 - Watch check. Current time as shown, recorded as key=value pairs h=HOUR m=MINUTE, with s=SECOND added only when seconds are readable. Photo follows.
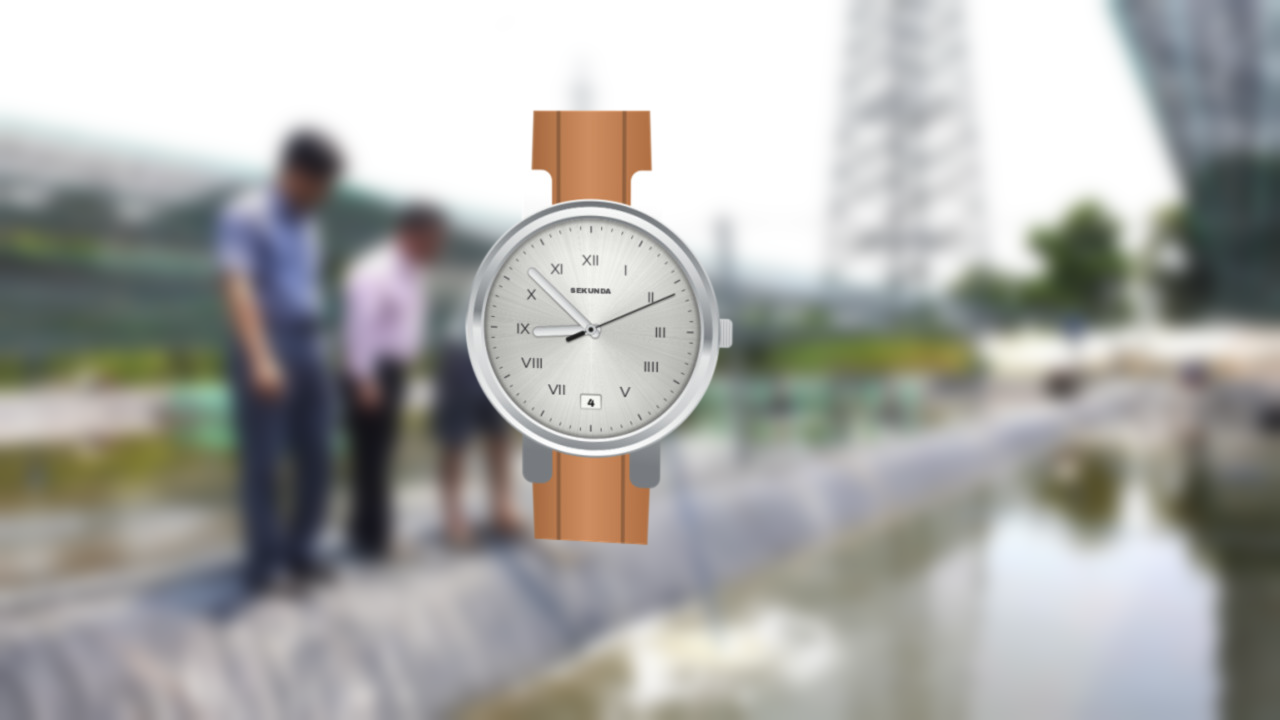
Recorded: h=8 m=52 s=11
